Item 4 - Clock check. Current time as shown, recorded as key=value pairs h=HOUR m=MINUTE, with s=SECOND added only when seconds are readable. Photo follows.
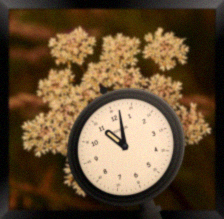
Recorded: h=11 m=2
